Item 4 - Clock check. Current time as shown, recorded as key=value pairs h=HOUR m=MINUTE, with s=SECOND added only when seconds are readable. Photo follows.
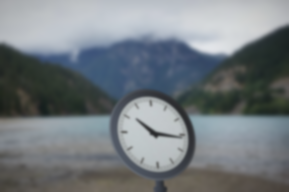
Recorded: h=10 m=16
